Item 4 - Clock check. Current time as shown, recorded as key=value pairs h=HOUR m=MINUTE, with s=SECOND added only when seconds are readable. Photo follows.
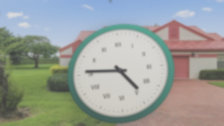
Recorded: h=4 m=46
